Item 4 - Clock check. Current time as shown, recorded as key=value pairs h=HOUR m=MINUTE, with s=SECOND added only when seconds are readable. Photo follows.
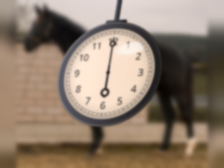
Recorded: h=6 m=0
